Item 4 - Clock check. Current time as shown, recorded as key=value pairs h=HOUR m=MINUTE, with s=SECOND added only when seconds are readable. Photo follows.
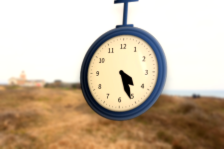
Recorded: h=4 m=26
